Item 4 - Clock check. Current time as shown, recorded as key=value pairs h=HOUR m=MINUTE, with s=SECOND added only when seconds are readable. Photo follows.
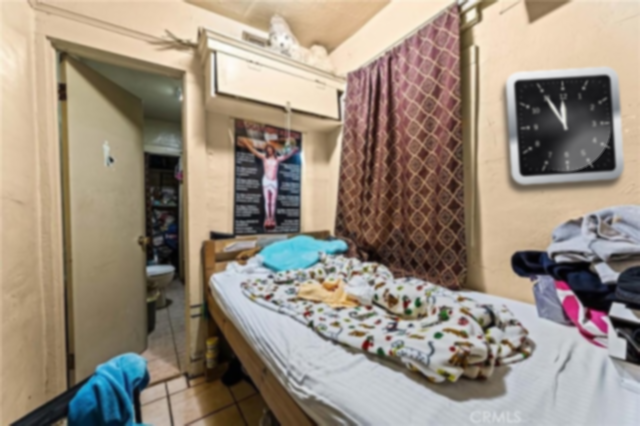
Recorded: h=11 m=55
